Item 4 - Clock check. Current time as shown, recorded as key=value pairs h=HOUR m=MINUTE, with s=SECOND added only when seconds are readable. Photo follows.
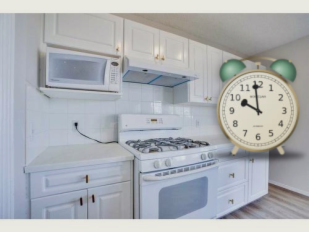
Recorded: h=9 m=59
